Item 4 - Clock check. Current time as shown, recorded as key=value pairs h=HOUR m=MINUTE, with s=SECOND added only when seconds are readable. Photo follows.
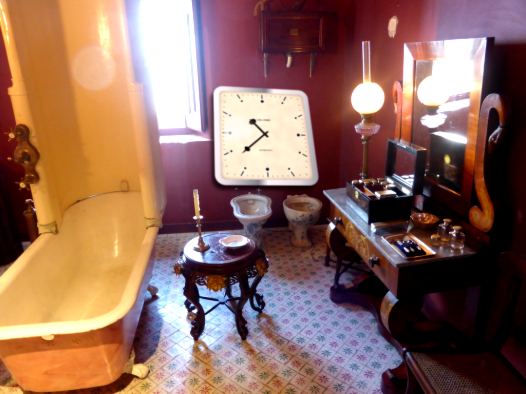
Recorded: h=10 m=38
